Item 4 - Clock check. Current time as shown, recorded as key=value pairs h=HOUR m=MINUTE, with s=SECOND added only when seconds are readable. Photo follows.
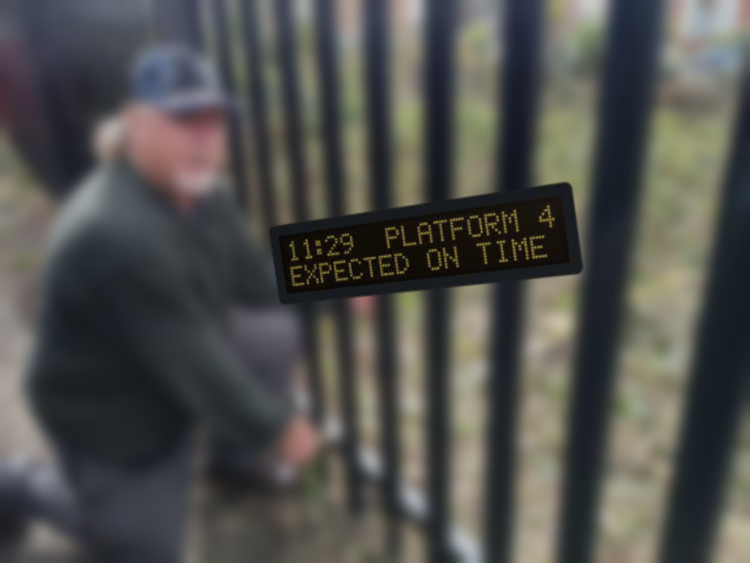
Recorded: h=11 m=29
